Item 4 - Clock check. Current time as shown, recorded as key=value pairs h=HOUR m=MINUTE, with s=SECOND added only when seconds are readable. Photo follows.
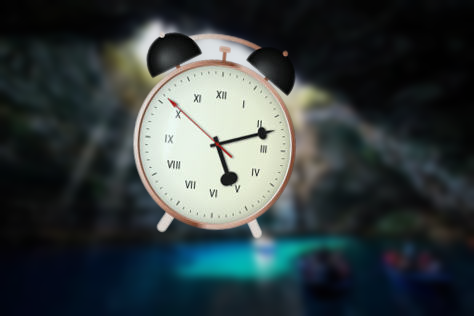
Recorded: h=5 m=11 s=51
